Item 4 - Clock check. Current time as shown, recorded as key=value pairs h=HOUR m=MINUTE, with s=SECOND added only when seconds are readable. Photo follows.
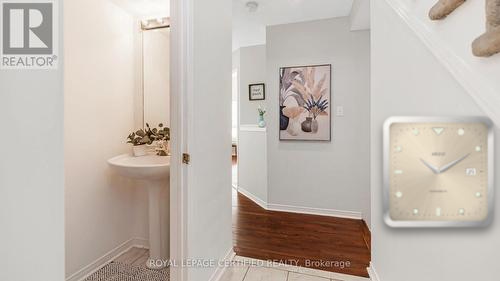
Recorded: h=10 m=10
